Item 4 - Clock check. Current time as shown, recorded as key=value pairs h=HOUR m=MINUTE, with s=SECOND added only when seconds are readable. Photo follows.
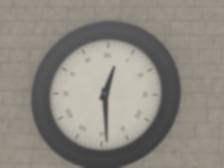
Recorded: h=12 m=29
